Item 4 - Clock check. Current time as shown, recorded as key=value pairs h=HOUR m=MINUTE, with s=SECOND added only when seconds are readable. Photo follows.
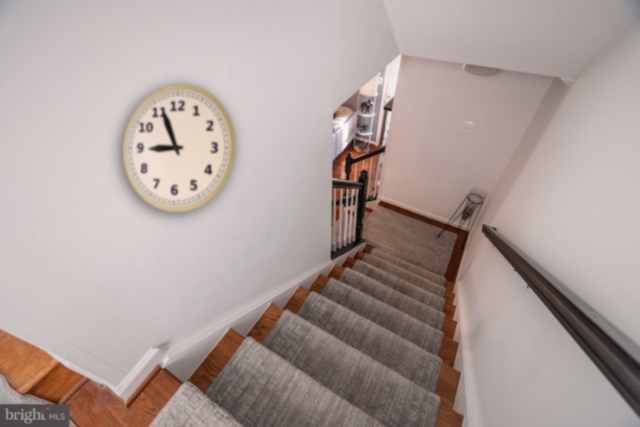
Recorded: h=8 m=56
